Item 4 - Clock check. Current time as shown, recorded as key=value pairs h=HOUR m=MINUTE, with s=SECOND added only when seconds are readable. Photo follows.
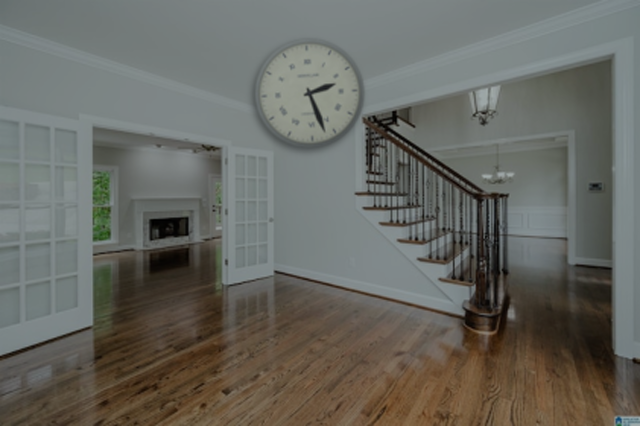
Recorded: h=2 m=27
